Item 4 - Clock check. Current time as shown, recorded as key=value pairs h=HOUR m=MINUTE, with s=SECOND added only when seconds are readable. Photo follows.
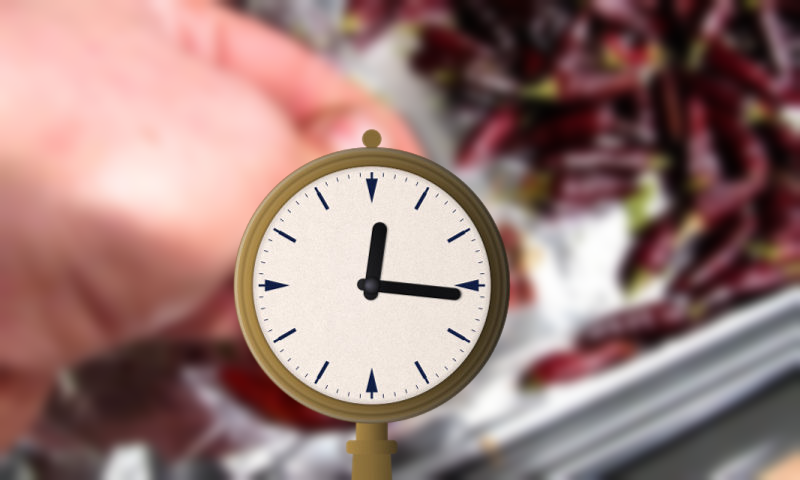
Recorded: h=12 m=16
